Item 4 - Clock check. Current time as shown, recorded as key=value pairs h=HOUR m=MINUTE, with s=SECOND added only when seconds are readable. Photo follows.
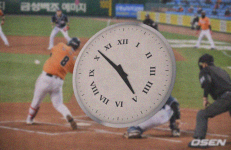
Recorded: h=4 m=52
